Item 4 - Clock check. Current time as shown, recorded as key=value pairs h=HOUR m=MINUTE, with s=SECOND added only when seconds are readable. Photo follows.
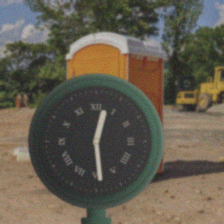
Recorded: h=12 m=29
